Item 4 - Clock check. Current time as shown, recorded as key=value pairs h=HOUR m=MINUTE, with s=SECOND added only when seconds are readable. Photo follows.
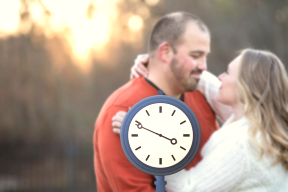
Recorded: h=3 m=49
